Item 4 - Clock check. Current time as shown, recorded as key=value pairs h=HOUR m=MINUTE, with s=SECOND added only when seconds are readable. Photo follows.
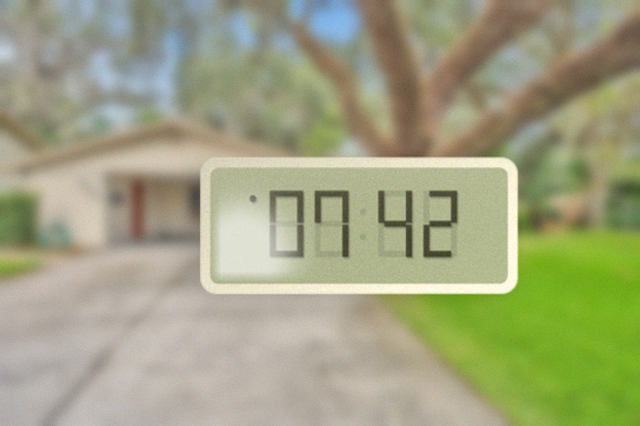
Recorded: h=7 m=42
